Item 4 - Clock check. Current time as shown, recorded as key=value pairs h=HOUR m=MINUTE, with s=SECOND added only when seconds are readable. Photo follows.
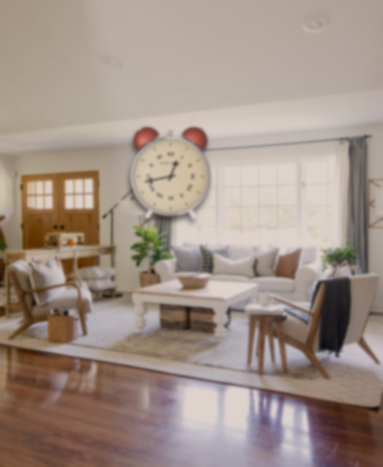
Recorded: h=12 m=43
